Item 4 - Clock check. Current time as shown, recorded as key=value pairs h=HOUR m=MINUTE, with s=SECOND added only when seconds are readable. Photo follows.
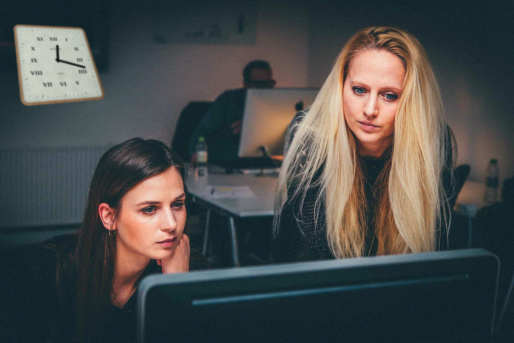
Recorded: h=12 m=18
